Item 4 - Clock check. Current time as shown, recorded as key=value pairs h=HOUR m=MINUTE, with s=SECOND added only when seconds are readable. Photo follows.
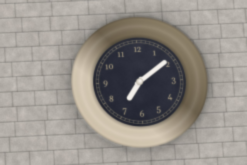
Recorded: h=7 m=9
